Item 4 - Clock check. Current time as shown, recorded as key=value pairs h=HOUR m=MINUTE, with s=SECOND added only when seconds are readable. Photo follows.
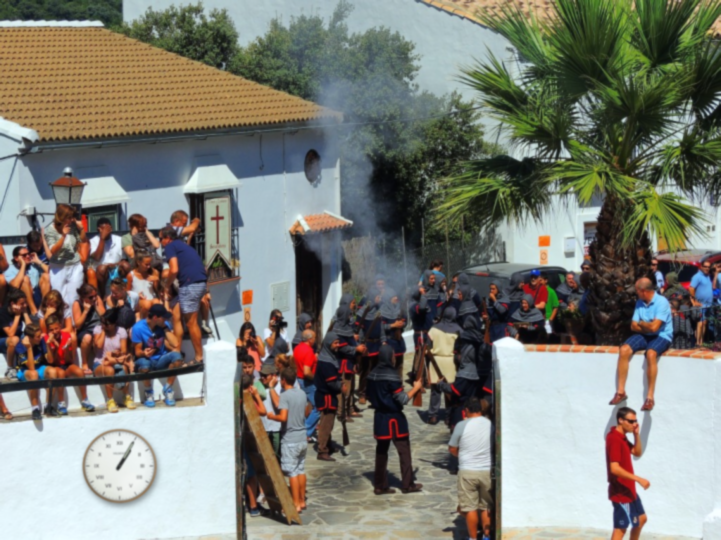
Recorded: h=1 m=5
